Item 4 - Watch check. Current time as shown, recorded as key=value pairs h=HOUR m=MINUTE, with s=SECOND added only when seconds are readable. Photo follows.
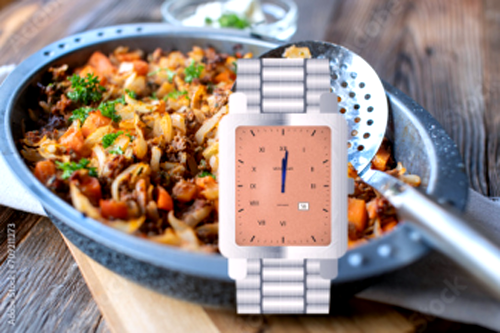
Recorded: h=12 m=1
